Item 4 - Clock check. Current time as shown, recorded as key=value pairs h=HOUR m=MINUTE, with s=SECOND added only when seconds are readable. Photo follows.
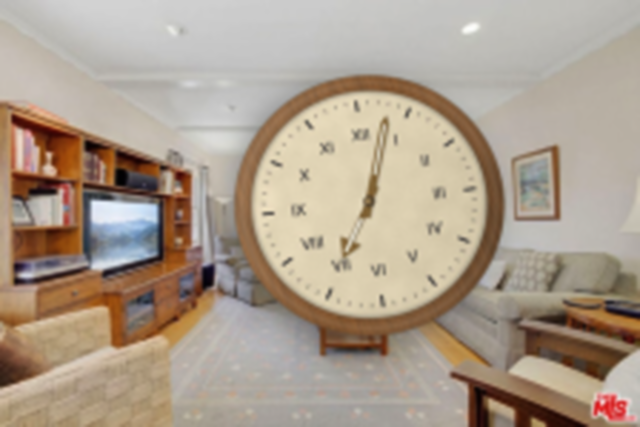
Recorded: h=7 m=3
